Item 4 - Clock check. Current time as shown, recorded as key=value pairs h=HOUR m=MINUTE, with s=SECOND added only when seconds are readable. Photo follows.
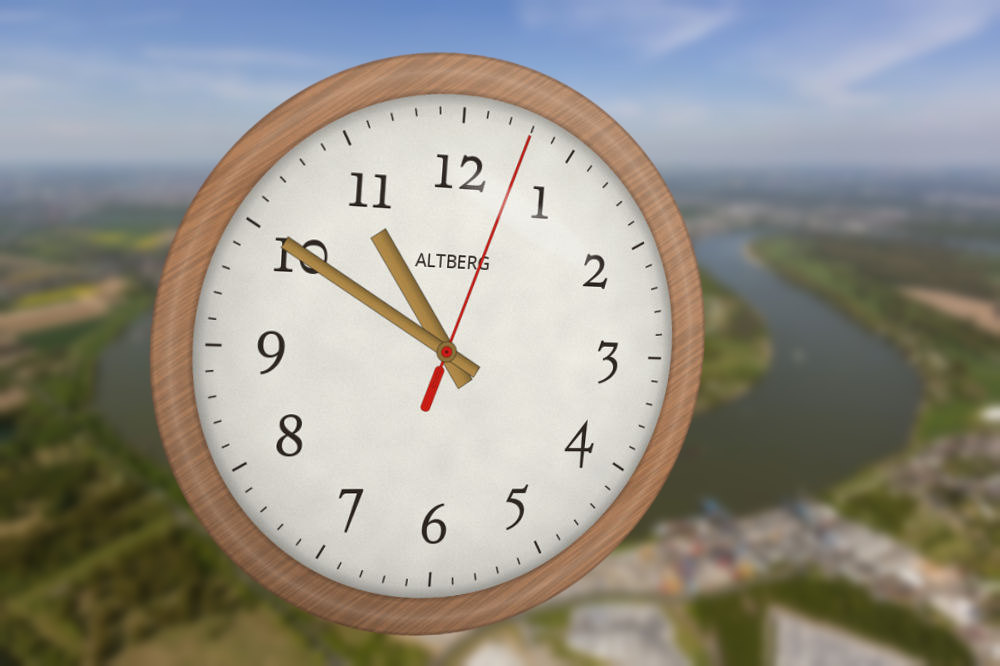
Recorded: h=10 m=50 s=3
